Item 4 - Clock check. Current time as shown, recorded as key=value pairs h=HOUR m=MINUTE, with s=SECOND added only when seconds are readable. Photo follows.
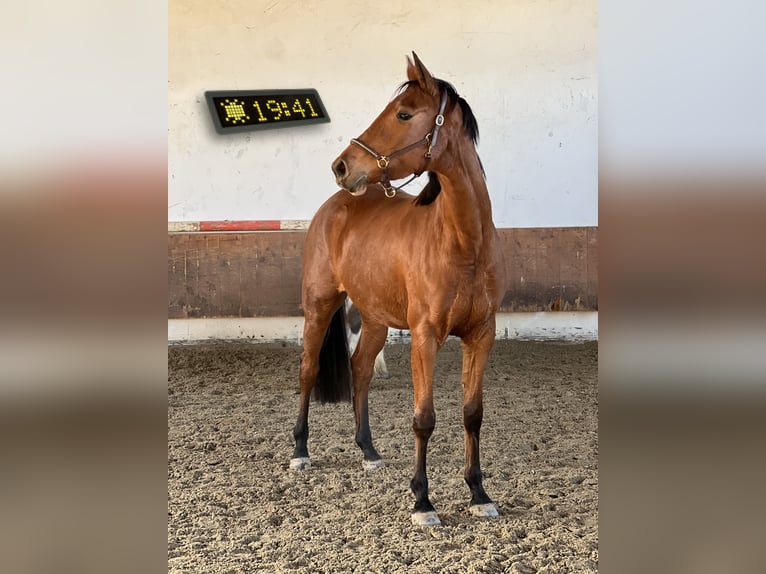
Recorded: h=19 m=41
